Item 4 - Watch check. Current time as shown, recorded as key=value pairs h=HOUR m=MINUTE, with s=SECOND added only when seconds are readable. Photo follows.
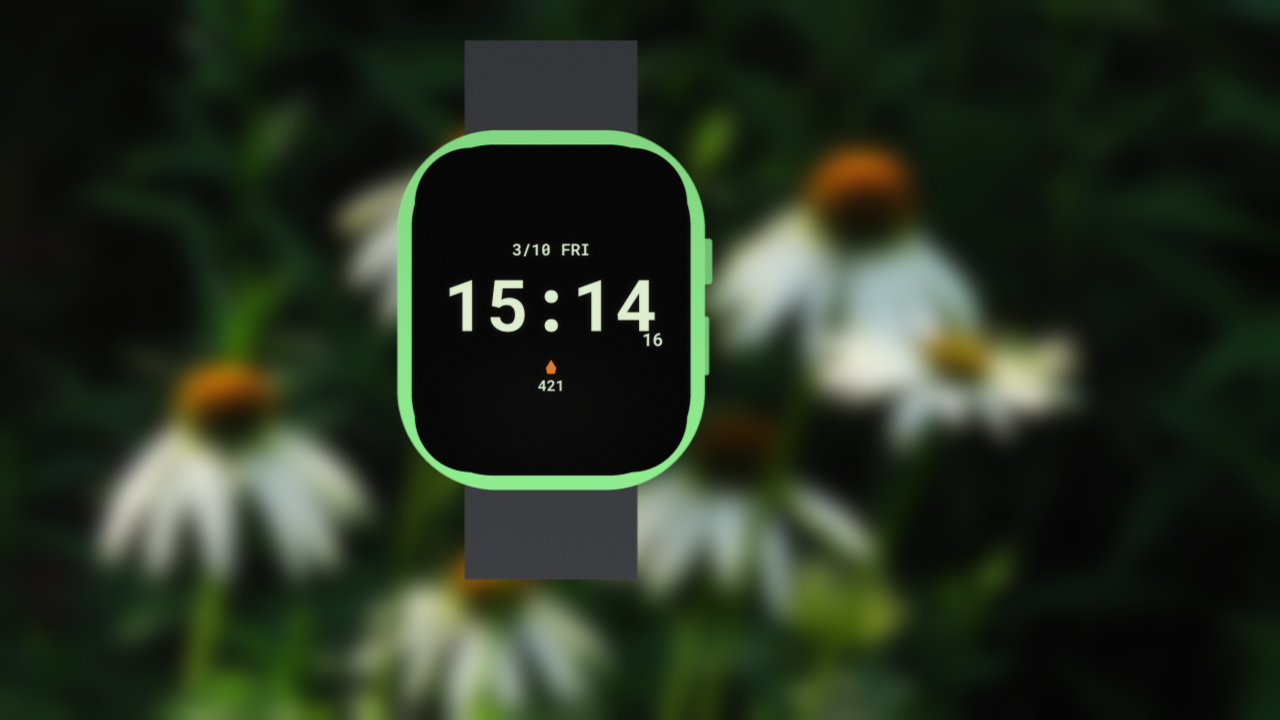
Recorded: h=15 m=14 s=16
